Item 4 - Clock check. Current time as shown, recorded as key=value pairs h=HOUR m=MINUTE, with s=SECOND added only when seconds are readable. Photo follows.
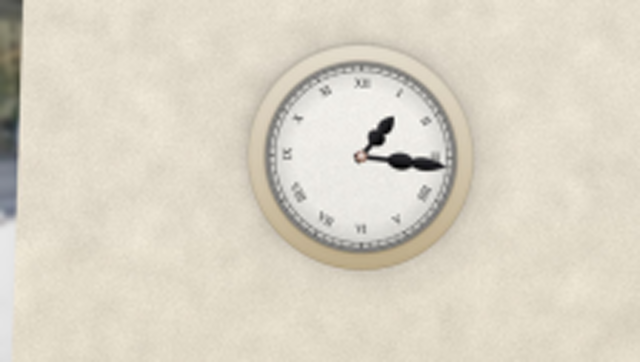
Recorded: h=1 m=16
